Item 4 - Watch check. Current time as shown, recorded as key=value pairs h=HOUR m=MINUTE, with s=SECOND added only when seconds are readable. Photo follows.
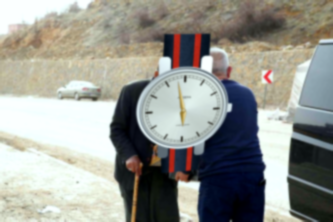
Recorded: h=5 m=58
